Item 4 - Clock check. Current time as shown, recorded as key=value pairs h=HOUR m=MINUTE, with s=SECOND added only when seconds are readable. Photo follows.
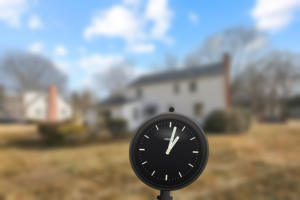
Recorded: h=1 m=2
